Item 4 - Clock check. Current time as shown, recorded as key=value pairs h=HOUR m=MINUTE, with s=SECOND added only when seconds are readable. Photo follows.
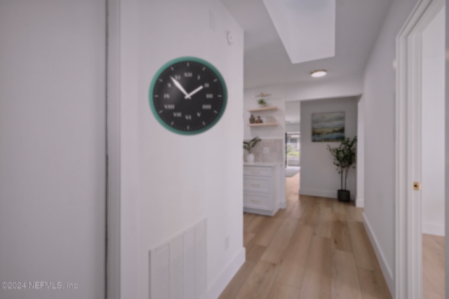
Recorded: h=1 m=53
